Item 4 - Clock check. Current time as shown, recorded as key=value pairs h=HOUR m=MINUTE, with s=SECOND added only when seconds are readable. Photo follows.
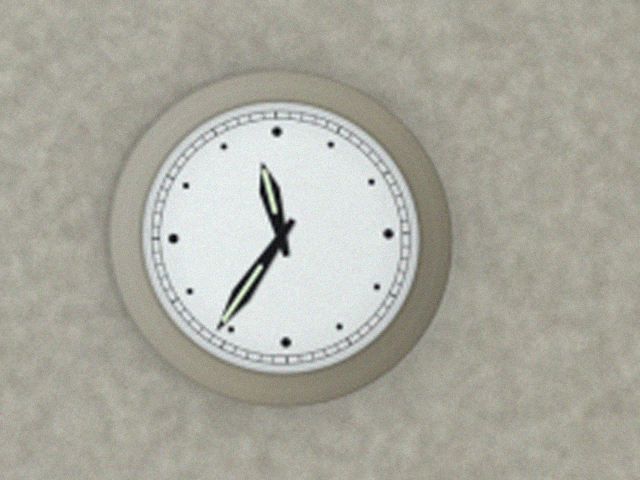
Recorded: h=11 m=36
